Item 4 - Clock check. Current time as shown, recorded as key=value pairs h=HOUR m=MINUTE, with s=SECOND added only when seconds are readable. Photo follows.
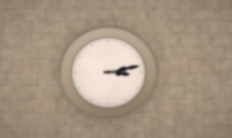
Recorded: h=3 m=13
